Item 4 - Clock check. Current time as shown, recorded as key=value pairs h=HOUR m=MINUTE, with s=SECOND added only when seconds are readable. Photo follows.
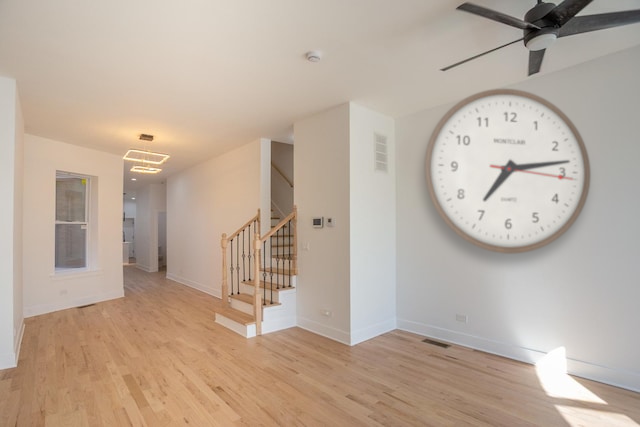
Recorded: h=7 m=13 s=16
